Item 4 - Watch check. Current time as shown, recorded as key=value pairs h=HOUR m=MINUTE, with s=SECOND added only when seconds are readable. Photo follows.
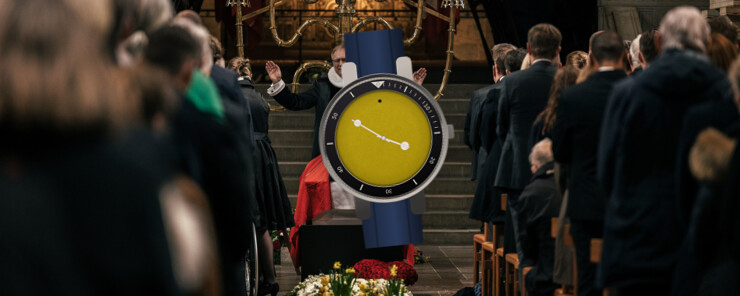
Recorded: h=3 m=51
